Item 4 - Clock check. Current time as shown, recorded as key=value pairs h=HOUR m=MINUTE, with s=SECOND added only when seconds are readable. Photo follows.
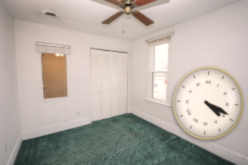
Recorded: h=4 m=19
